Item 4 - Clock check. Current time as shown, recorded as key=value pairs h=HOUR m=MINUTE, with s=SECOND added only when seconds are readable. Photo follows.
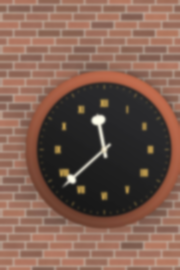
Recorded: h=11 m=38
